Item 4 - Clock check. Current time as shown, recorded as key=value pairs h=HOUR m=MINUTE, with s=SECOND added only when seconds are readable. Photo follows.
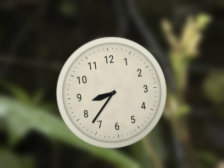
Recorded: h=8 m=37
